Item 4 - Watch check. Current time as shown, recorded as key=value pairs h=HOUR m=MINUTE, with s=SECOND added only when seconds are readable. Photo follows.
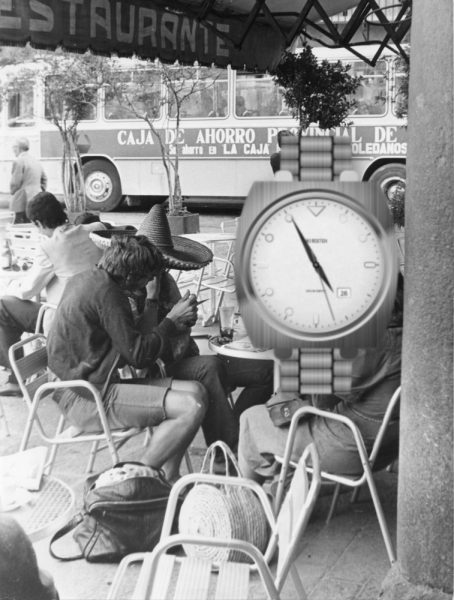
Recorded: h=4 m=55 s=27
